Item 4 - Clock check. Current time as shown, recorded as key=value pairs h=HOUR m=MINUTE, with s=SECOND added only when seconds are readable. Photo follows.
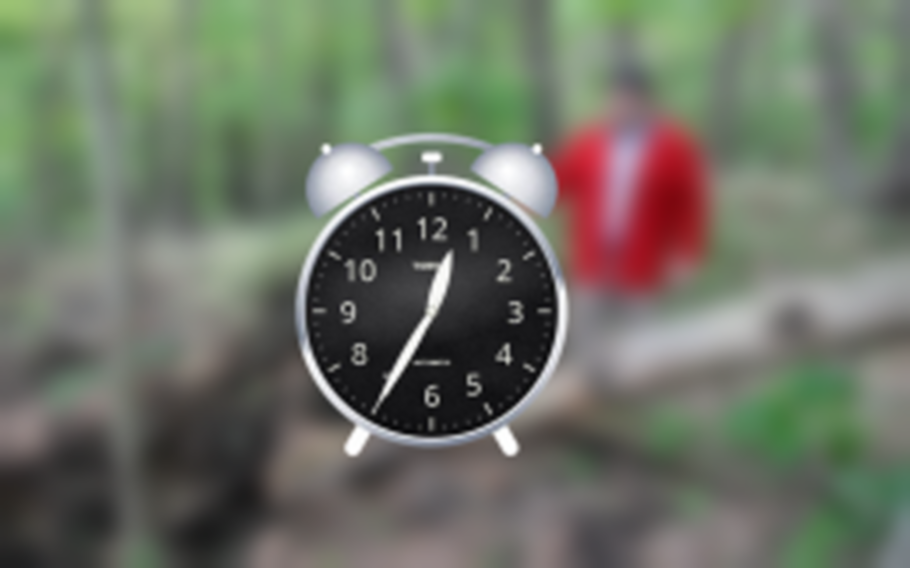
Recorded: h=12 m=35
